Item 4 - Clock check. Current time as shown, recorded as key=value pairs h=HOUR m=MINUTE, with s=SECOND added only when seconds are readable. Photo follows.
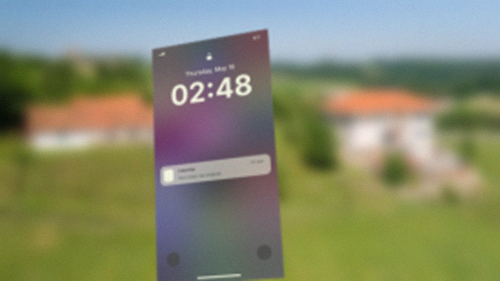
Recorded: h=2 m=48
